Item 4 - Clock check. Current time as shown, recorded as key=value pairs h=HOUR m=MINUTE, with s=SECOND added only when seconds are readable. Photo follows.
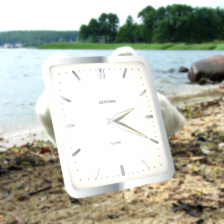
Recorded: h=2 m=20
